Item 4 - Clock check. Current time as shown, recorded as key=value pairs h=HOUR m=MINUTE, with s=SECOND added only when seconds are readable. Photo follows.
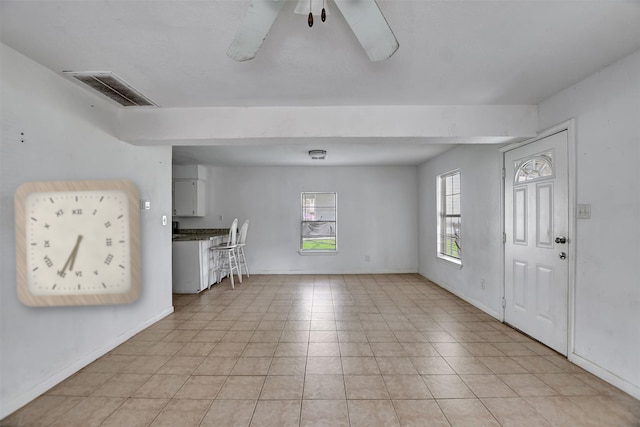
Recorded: h=6 m=35
